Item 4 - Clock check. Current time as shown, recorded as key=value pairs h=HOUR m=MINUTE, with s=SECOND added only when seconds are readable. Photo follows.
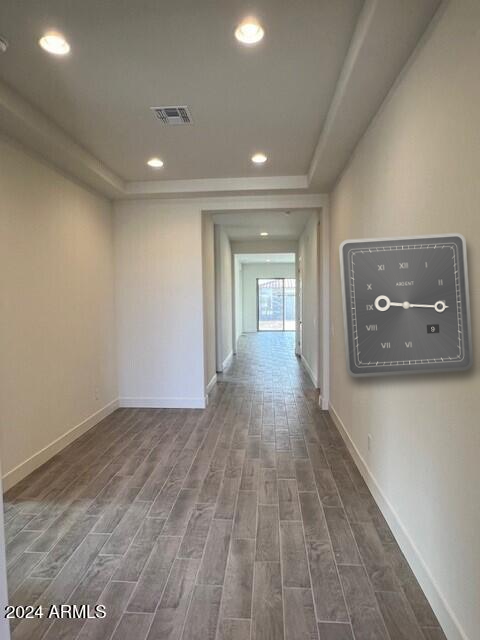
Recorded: h=9 m=16
